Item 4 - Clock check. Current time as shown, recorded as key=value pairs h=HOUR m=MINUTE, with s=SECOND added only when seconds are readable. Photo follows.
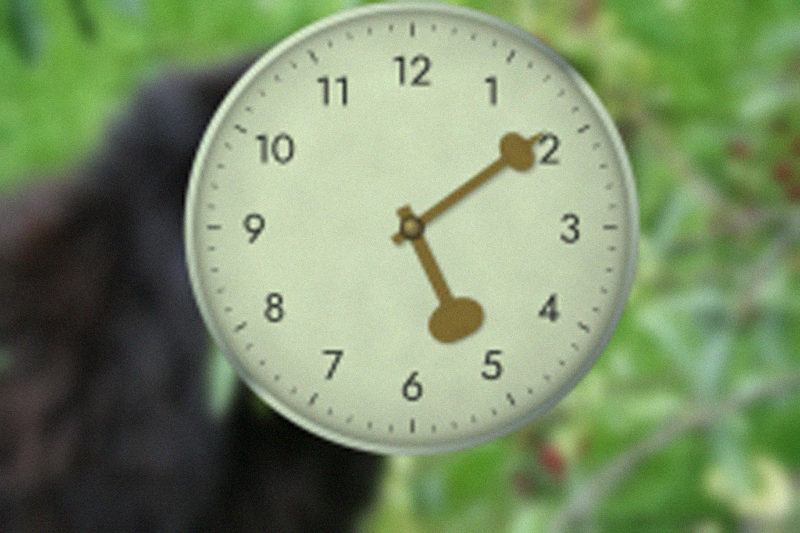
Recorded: h=5 m=9
